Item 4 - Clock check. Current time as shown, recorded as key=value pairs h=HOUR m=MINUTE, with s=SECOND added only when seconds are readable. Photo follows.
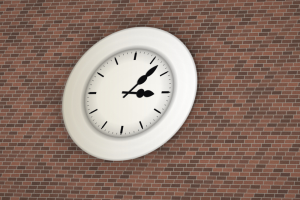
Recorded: h=3 m=7
